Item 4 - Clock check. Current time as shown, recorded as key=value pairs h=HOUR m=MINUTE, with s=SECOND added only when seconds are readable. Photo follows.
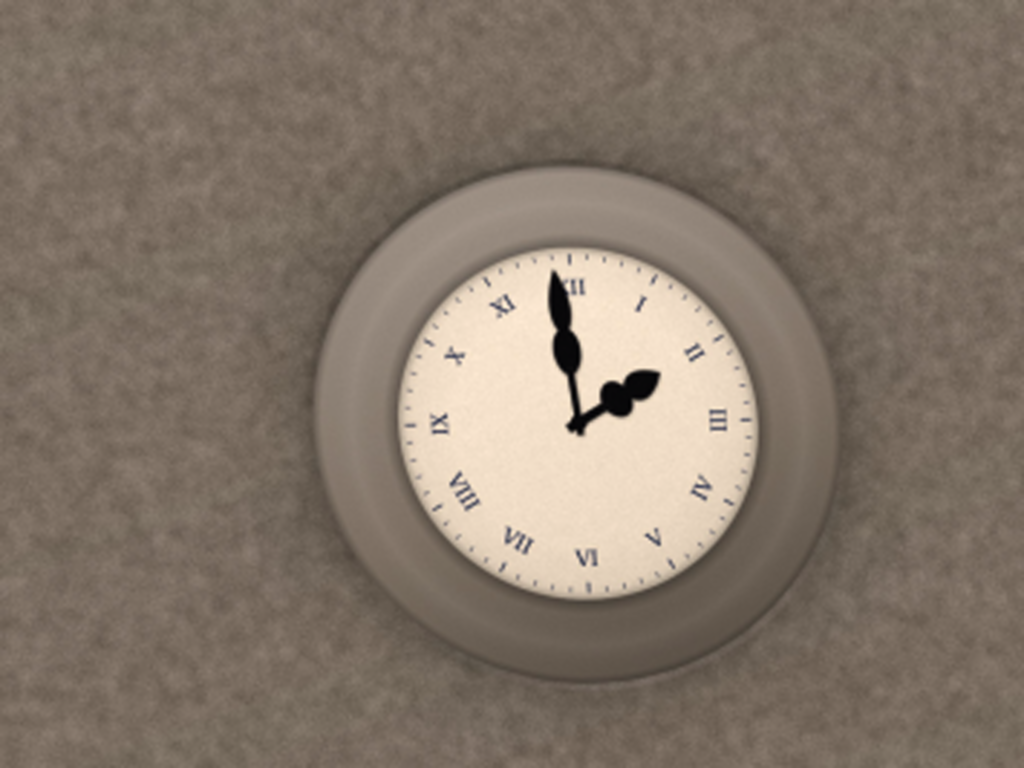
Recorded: h=1 m=59
